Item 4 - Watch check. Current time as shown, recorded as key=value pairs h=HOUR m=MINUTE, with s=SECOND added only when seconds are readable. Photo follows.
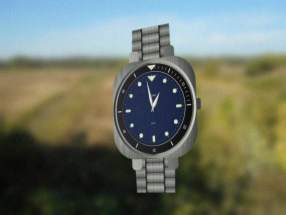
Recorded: h=12 m=58
